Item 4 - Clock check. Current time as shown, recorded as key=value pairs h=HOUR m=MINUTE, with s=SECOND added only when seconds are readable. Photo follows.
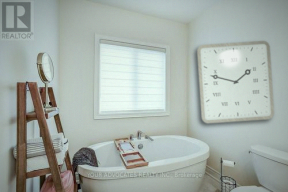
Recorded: h=1 m=48
